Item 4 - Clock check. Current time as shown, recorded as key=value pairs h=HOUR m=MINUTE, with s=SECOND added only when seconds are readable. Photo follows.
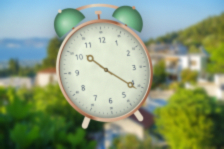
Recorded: h=10 m=21
